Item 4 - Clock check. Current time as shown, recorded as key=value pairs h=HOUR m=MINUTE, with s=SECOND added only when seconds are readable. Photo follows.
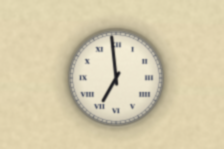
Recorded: h=6 m=59
